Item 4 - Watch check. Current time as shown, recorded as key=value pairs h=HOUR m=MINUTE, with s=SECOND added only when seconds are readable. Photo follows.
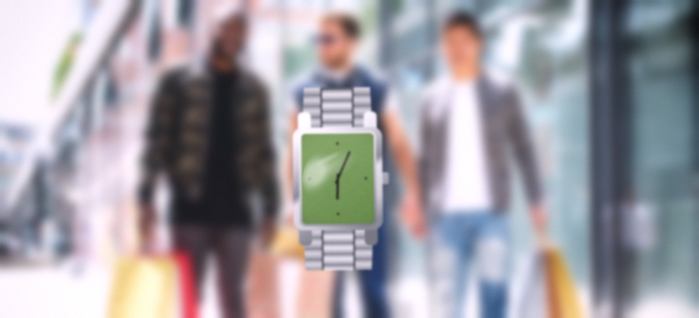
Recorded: h=6 m=4
